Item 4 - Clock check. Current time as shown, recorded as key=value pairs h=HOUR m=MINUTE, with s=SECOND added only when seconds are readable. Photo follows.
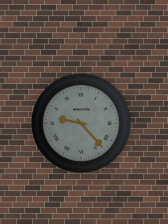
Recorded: h=9 m=23
